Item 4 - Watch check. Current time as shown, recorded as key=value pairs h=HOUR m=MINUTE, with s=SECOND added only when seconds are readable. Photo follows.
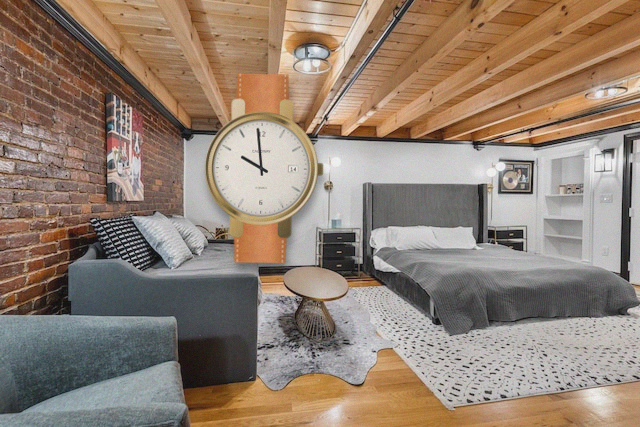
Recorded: h=9 m=59
